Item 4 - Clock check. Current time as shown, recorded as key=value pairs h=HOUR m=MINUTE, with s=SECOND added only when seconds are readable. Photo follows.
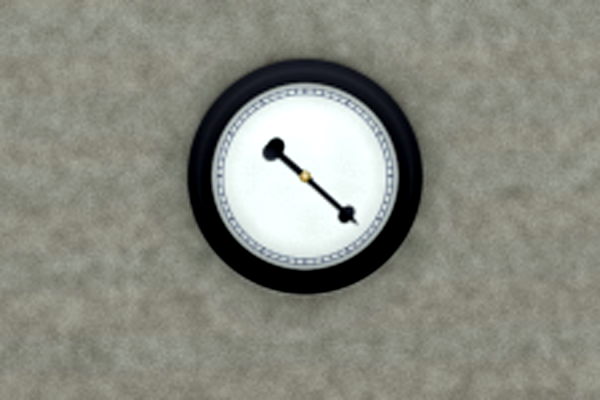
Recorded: h=10 m=22
